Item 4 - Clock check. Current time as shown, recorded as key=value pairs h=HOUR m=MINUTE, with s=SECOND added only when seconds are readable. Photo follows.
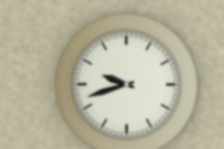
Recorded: h=9 m=42
